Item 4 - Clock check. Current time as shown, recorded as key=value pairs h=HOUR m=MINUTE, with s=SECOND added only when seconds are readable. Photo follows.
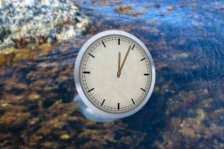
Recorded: h=12 m=4
